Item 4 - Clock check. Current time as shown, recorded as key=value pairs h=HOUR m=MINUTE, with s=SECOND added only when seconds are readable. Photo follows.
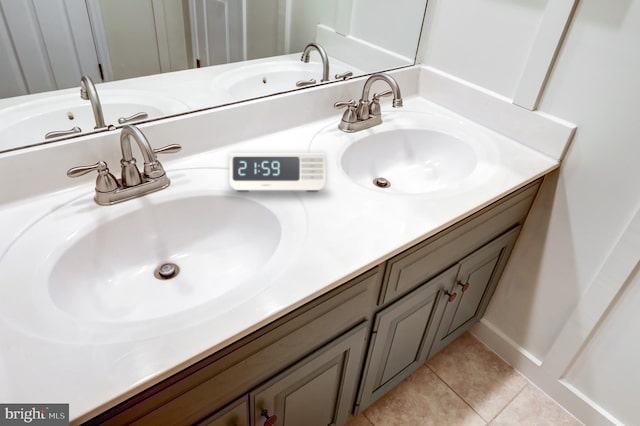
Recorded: h=21 m=59
